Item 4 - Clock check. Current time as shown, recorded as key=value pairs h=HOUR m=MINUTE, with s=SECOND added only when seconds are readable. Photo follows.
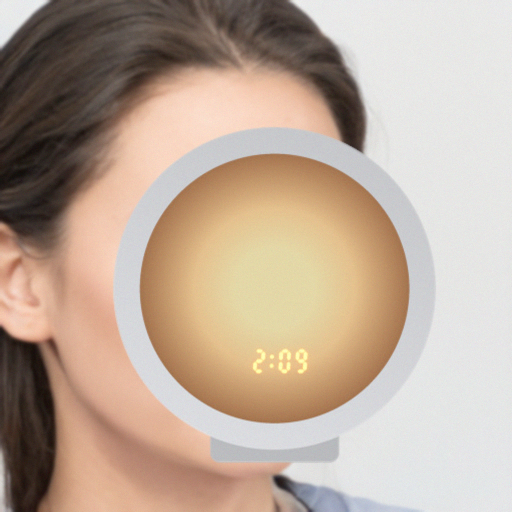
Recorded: h=2 m=9
